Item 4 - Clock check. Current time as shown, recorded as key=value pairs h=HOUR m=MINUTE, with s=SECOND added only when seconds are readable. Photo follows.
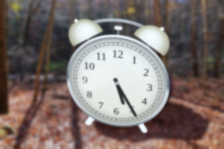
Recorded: h=5 m=25
